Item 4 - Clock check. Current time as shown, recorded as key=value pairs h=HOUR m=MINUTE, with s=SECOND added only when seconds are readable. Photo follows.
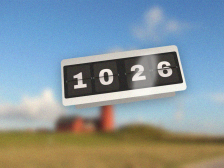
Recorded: h=10 m=26
